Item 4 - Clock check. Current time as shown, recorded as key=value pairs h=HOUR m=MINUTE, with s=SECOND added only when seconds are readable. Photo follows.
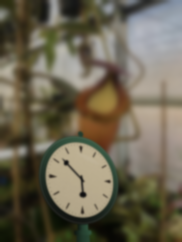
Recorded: h=5 m=52
